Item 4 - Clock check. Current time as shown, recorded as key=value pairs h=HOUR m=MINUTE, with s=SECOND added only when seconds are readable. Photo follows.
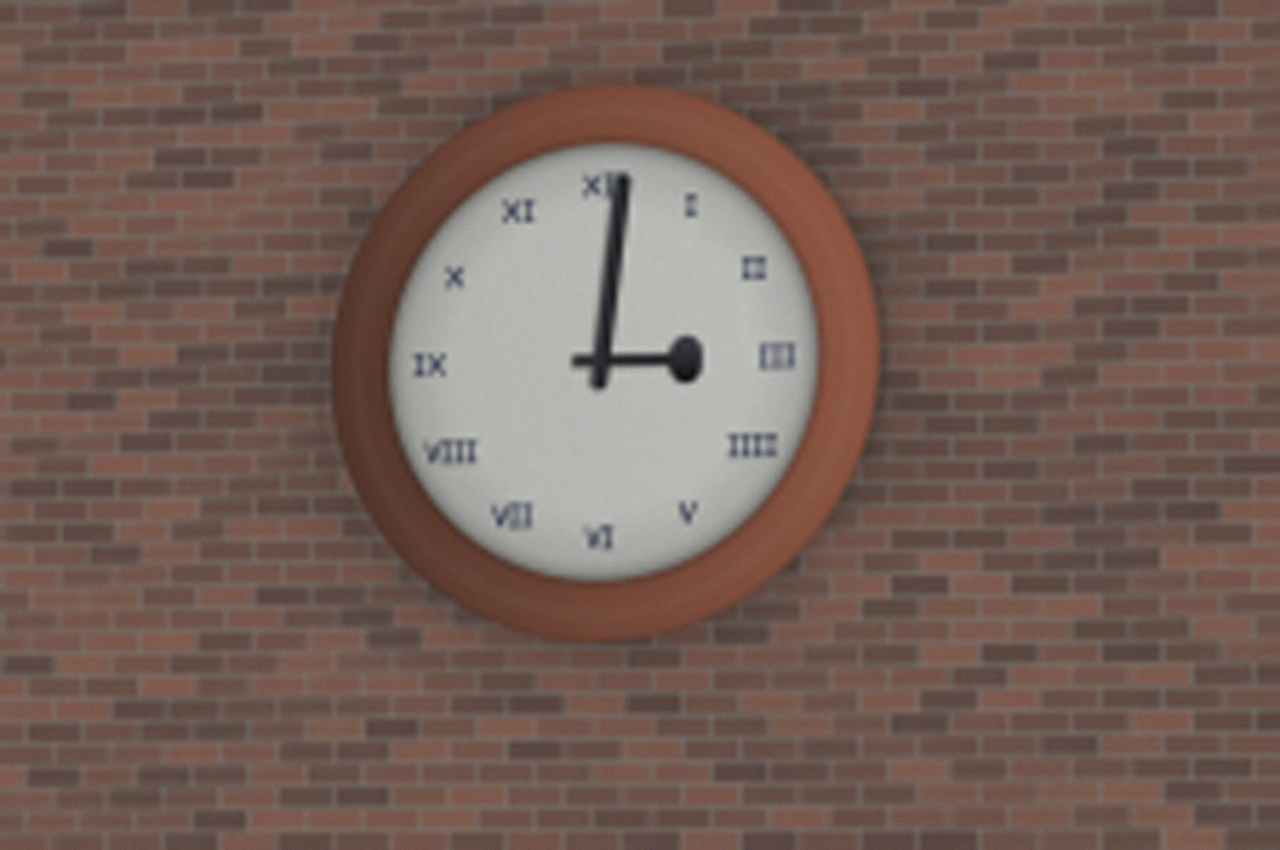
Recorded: h=3 m=1
